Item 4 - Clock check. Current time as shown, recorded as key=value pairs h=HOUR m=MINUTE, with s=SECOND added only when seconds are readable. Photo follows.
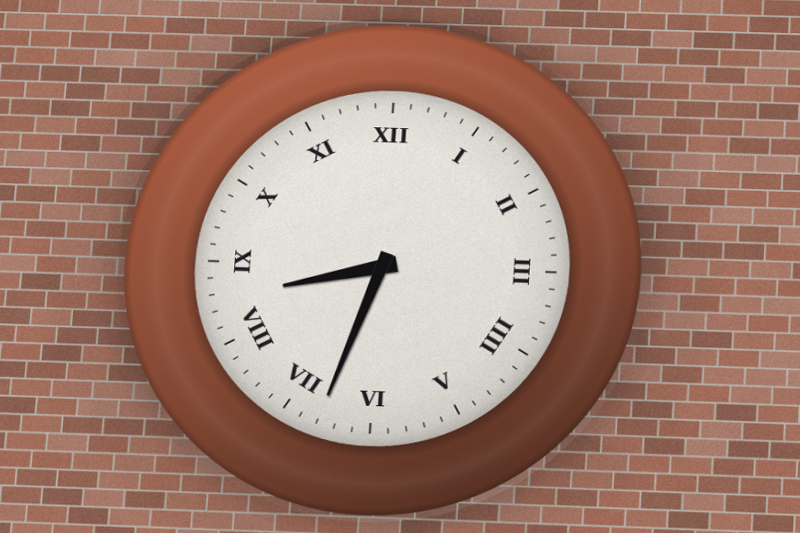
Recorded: h=8 m=33
